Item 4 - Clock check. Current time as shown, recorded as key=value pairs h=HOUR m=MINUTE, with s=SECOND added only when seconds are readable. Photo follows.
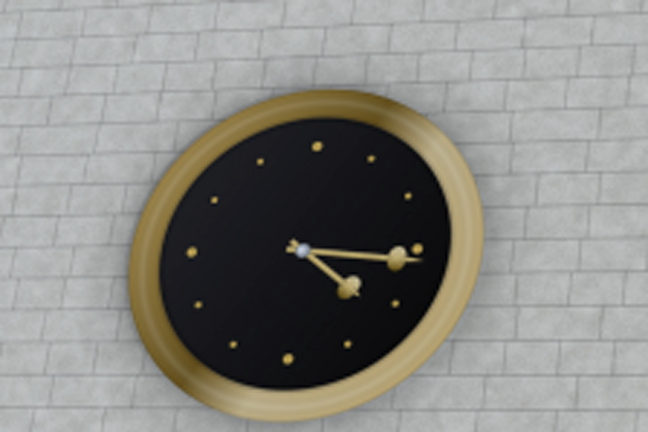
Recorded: h=4 m=16
